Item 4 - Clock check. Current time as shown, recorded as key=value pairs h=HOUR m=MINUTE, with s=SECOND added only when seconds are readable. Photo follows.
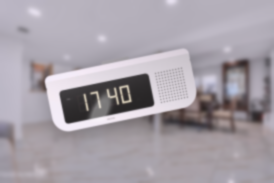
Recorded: h=17 m=40
